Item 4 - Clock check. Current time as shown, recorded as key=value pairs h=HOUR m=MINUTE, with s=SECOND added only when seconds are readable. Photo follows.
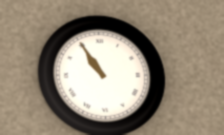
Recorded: h=10 m=55
